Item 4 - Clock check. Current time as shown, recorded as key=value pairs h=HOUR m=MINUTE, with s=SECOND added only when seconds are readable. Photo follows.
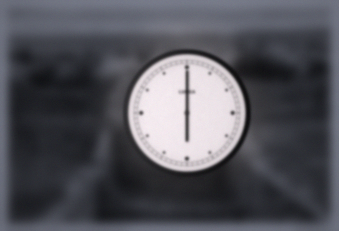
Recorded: h=6 m=0
